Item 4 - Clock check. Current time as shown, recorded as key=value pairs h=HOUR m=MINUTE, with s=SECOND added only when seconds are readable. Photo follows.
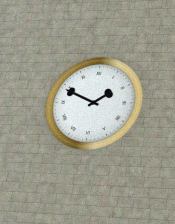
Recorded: h=1 m=49
